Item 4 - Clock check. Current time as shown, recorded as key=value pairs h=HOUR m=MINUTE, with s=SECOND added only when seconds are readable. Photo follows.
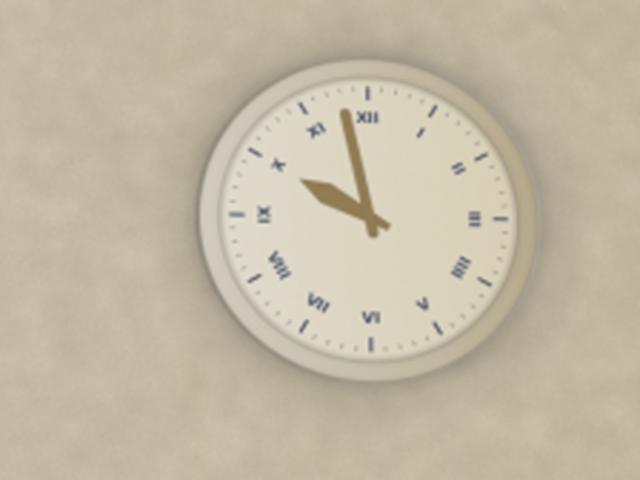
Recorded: h=9 m=58
